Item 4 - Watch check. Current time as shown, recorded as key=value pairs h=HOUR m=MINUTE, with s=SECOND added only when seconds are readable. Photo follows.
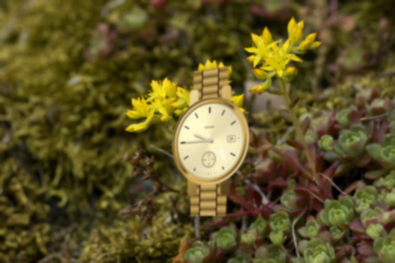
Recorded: h=9 m=45
